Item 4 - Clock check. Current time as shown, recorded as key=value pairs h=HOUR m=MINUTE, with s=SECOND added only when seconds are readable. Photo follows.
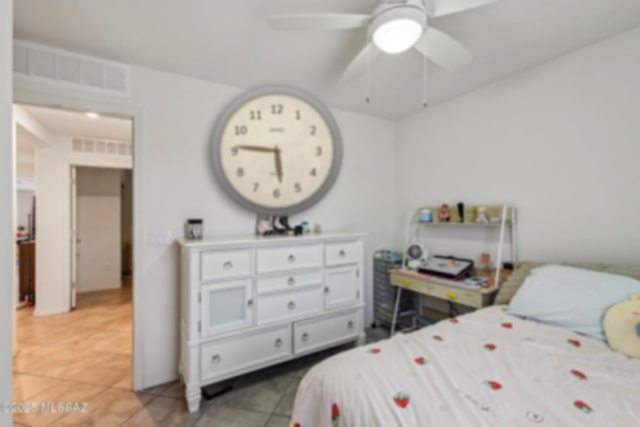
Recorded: h=5 m=46
